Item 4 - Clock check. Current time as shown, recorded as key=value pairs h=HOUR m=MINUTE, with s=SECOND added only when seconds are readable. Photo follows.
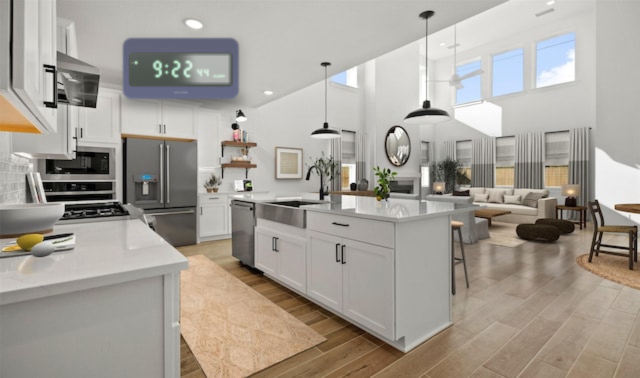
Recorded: h=9 m=22
